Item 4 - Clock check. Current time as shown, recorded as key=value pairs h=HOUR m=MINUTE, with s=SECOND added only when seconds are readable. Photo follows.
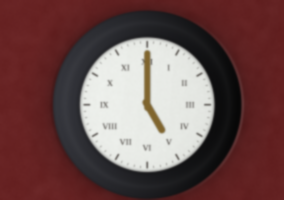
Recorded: h=5 m=0
